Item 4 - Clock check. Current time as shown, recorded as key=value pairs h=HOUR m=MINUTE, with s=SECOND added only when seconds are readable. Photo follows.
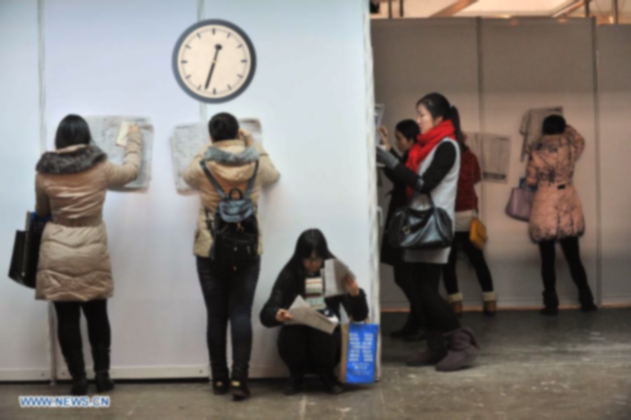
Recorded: h=12 m=33
